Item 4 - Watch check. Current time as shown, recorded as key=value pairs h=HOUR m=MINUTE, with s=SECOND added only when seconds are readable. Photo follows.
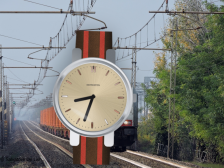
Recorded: h=8 m=33
